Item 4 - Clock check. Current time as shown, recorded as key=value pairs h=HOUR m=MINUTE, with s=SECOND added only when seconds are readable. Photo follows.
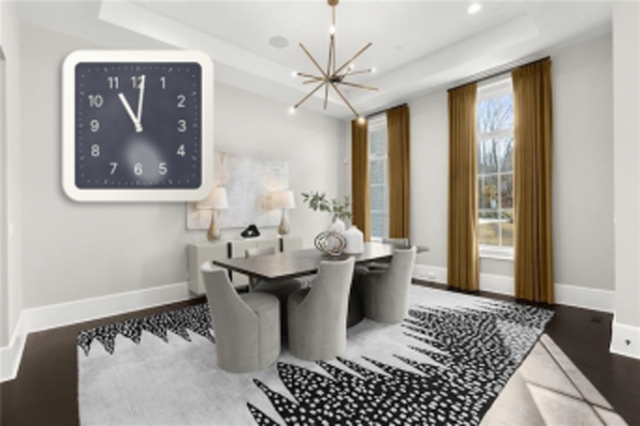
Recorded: h=11 m=1
